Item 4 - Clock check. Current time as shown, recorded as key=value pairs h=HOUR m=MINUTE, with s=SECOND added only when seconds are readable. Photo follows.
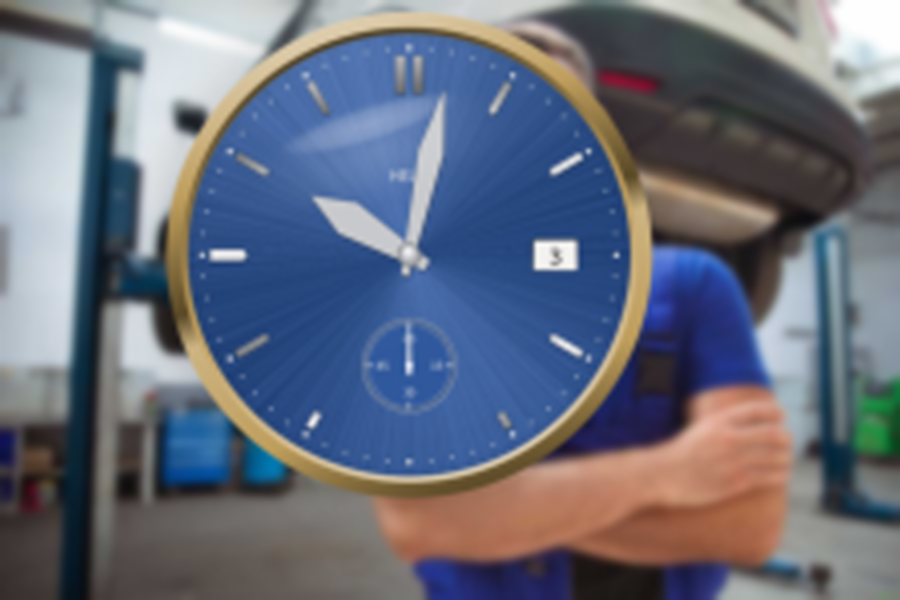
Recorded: h=10 m=2
